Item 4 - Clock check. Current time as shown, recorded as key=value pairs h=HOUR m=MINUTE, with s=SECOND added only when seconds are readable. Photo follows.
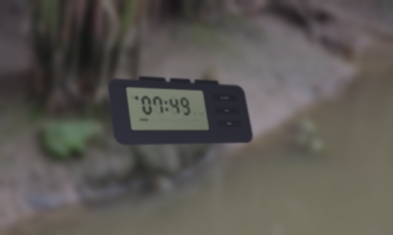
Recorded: h=7 m=49
